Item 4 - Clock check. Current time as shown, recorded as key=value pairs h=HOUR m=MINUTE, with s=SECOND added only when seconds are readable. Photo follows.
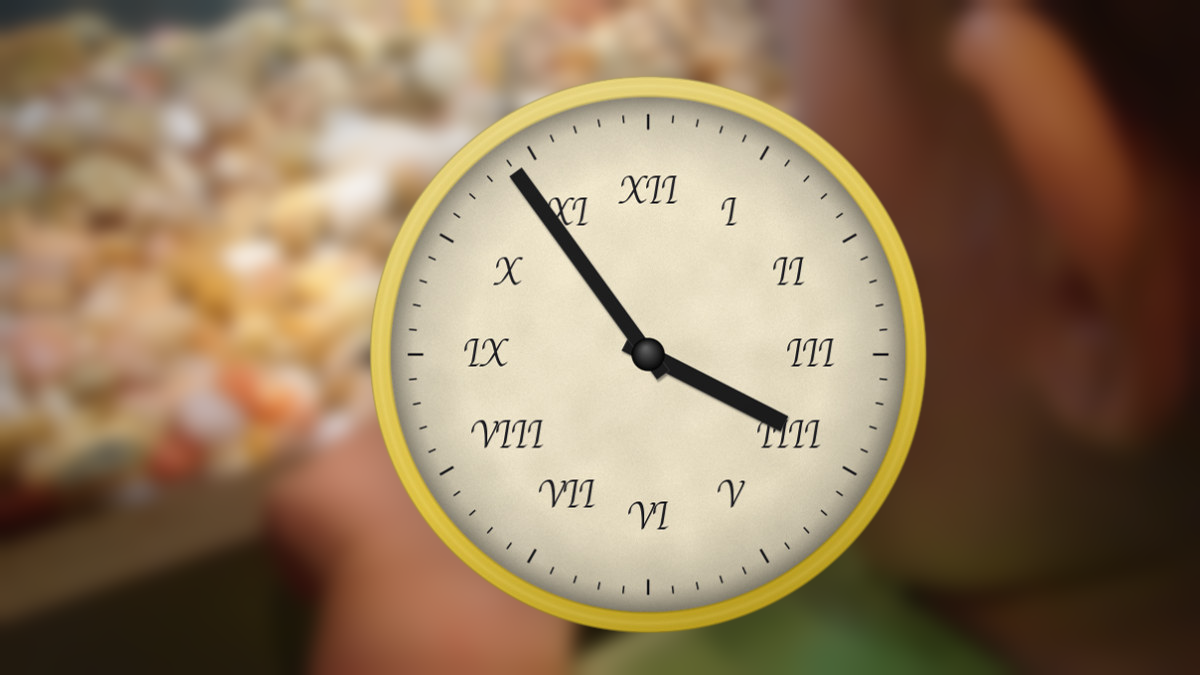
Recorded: h=3 m=54
